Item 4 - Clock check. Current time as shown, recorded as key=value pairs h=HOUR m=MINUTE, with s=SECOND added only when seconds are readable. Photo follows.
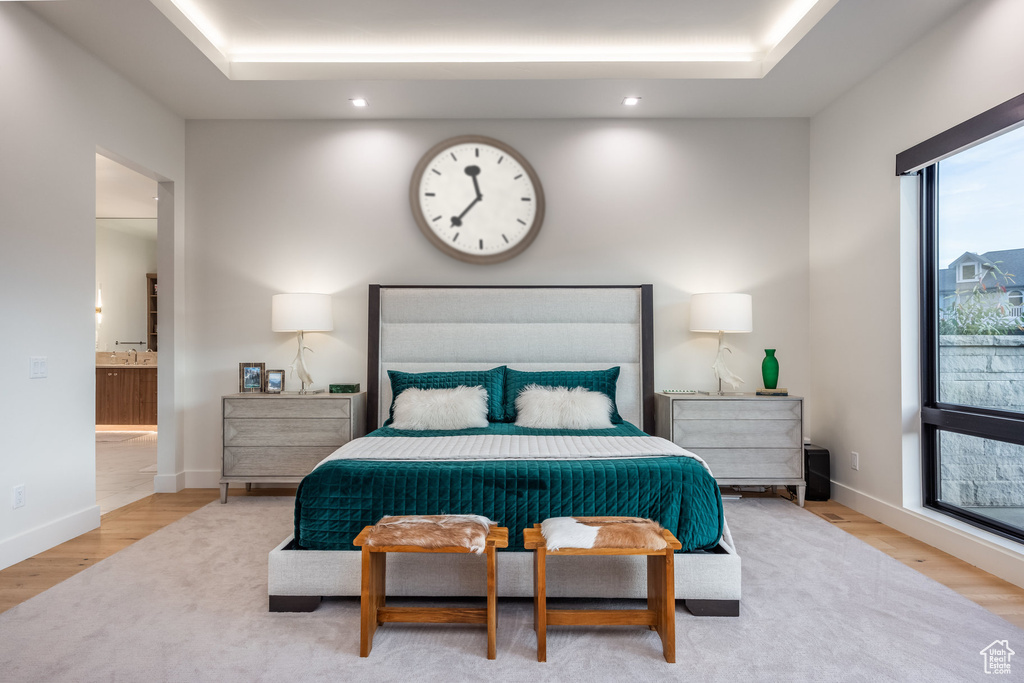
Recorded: h=11 m=37
